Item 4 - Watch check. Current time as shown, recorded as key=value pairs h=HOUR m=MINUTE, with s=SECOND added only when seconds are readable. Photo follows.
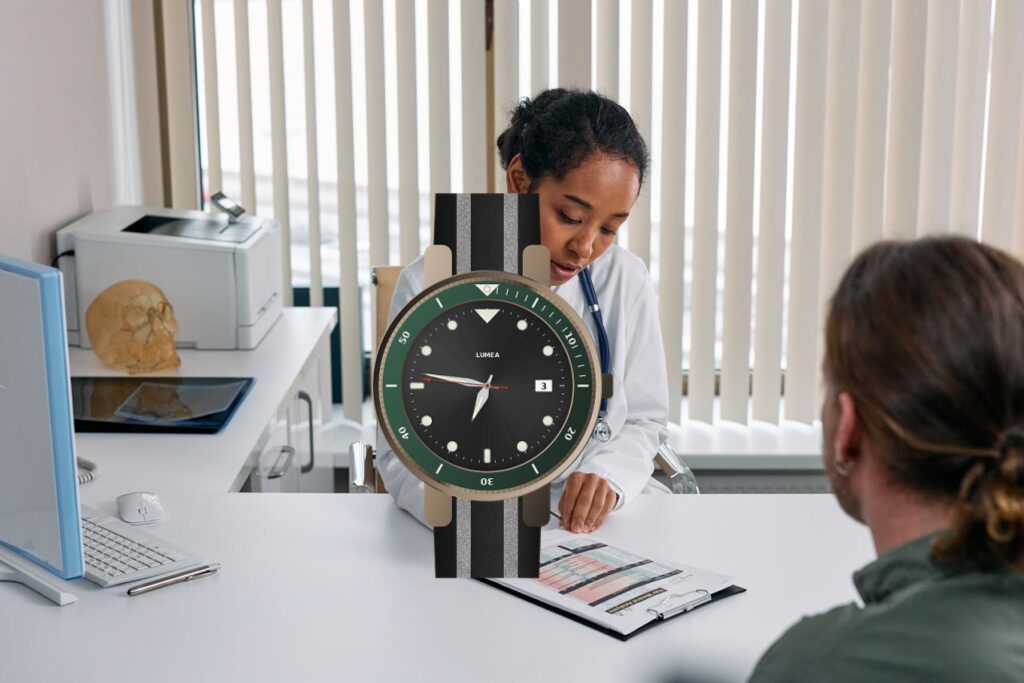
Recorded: h=6 m=46 s=46
